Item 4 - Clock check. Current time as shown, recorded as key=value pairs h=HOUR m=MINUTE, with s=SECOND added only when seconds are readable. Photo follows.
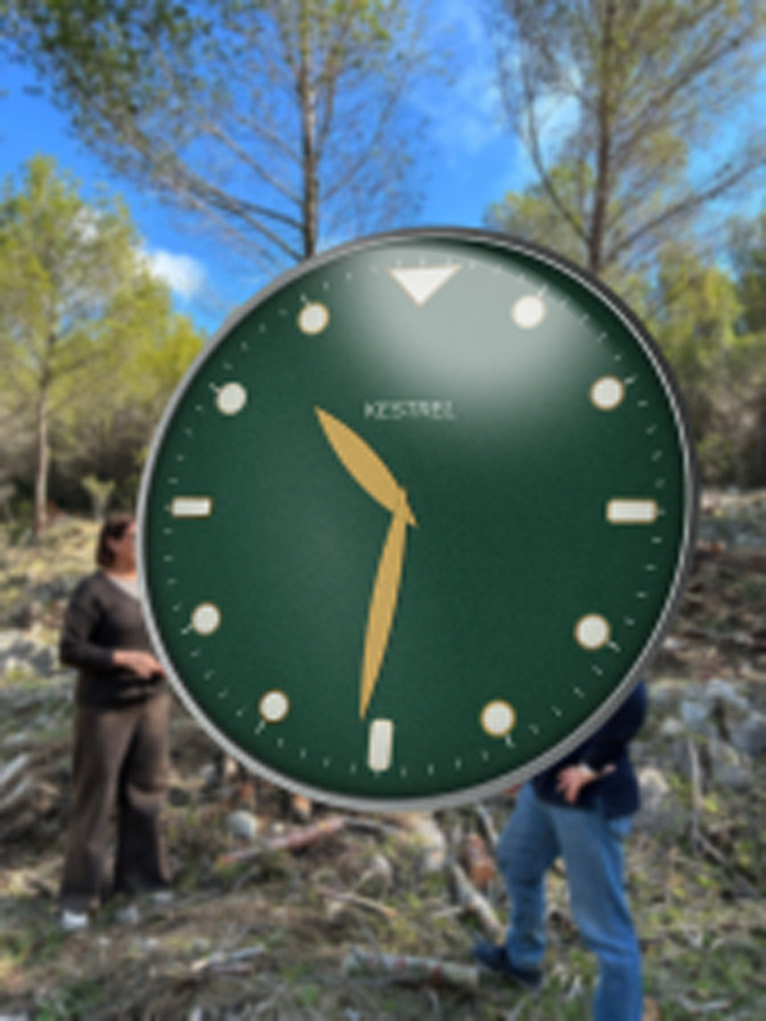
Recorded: h=10 m=31
